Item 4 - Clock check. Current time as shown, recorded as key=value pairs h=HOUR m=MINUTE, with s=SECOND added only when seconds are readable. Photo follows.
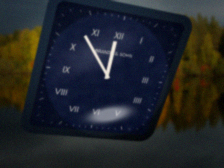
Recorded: h=11 m=53
